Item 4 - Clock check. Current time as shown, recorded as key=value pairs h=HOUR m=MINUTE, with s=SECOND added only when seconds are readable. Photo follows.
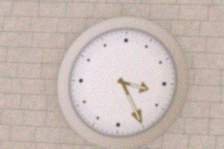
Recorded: h=3 m=25
